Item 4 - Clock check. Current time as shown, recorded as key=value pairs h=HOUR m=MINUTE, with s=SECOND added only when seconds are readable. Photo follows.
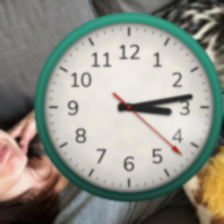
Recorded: h=3 m=13 s=22
